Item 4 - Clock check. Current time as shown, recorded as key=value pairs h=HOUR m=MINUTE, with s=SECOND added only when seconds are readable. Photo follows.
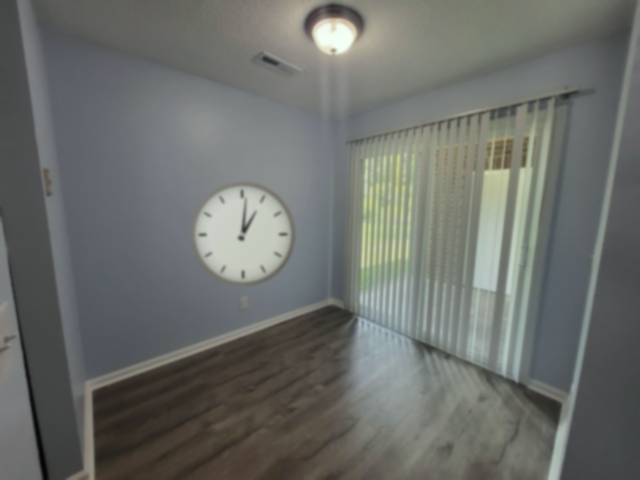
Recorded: h=1 m=1
